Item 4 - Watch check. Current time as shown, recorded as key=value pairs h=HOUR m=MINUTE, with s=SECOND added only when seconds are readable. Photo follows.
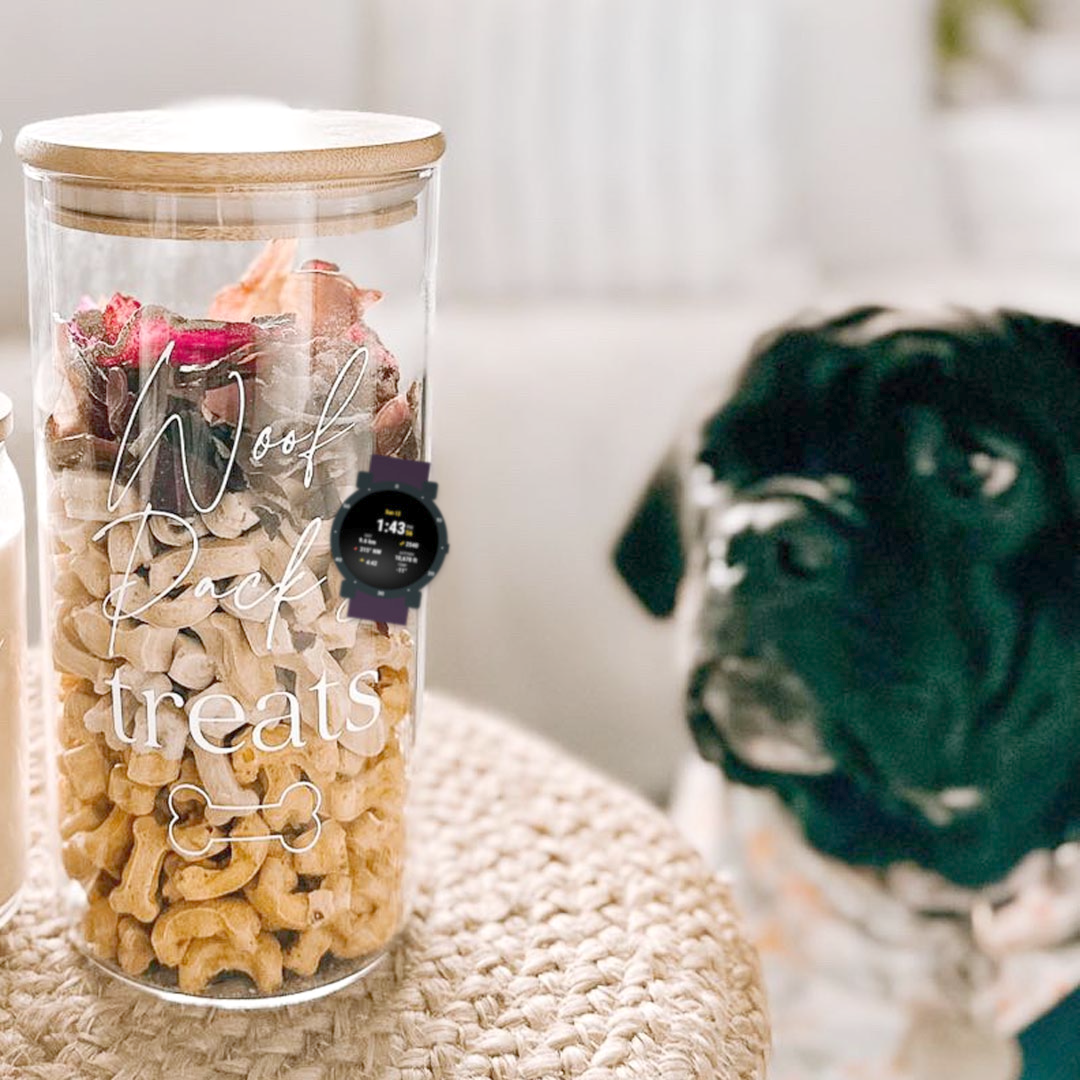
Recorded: h=1 m=43
